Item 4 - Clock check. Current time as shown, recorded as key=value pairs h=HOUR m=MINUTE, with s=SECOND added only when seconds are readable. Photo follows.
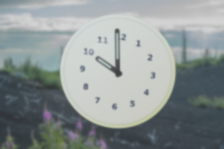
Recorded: h=9 m=59
